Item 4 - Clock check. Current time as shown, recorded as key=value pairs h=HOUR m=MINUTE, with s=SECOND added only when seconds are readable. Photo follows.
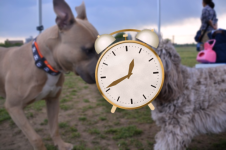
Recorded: h=12 m=41
